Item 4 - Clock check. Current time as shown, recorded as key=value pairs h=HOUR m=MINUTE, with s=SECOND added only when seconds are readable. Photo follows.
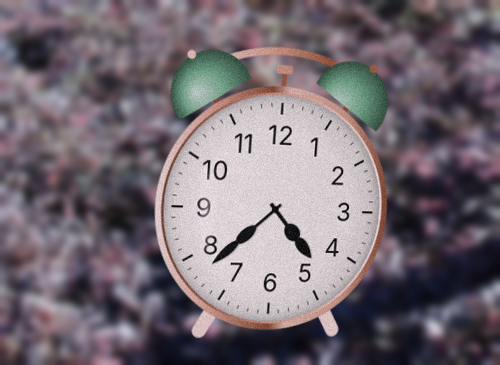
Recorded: h=4 m=38
